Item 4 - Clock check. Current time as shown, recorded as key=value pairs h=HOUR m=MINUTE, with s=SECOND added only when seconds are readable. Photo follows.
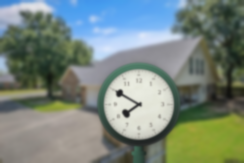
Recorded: h=7 m=50
